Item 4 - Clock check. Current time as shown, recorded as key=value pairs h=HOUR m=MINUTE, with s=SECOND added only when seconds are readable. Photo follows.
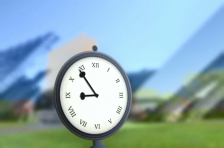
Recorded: h=8 m=54
